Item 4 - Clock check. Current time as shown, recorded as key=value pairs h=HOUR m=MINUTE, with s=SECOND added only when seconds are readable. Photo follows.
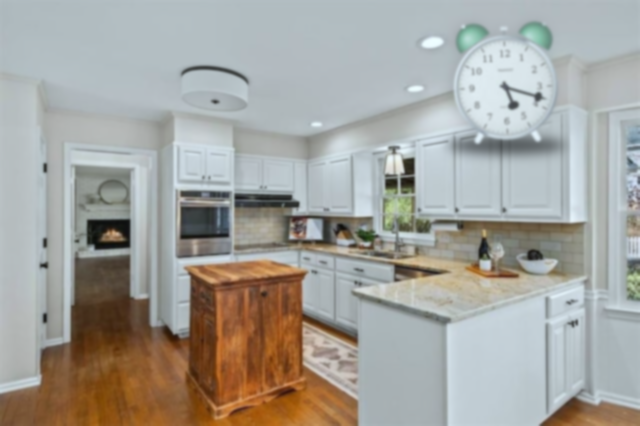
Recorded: h=5 m=18
